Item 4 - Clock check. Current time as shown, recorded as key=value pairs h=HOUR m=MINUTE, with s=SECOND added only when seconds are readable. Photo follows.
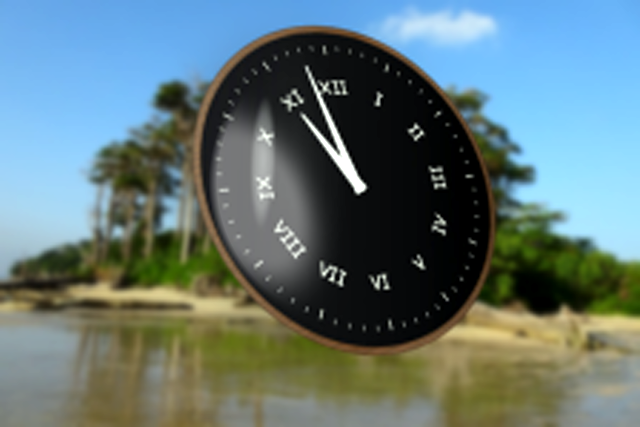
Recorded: h=10 m=58
